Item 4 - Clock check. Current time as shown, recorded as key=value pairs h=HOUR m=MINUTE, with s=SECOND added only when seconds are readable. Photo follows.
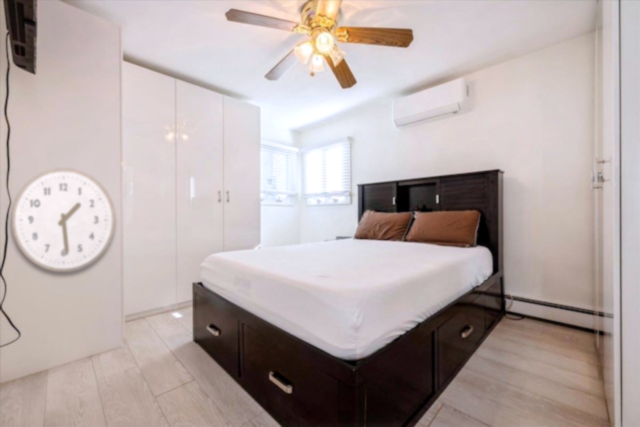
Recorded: h=1 m=29
